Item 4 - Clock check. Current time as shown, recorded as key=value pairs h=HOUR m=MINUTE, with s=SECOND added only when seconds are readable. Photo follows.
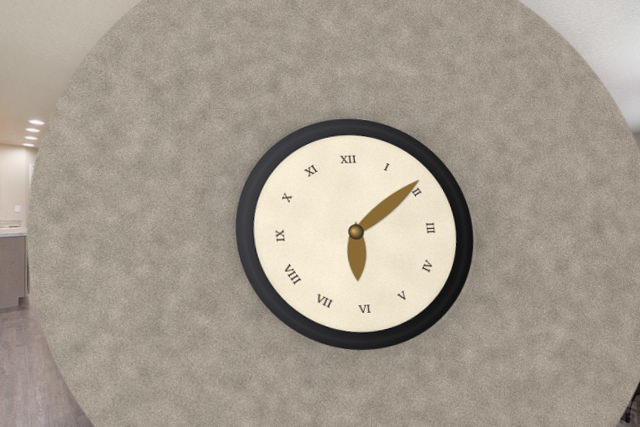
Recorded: h=6 m=9
